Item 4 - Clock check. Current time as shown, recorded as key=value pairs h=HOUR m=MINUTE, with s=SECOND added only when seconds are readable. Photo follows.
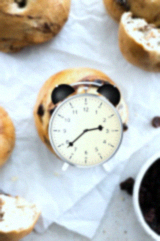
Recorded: h=2 m=38
